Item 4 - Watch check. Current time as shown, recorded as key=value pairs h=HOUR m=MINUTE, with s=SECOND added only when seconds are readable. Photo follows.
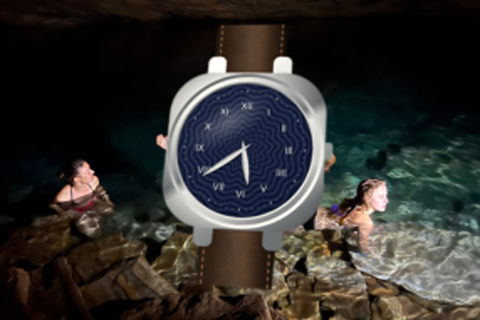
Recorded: h=5 m=39
